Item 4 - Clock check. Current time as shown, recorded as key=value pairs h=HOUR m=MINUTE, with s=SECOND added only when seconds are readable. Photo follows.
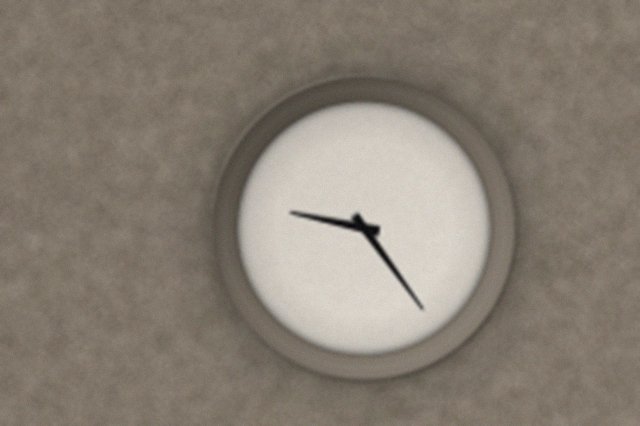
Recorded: h=9 m=24
